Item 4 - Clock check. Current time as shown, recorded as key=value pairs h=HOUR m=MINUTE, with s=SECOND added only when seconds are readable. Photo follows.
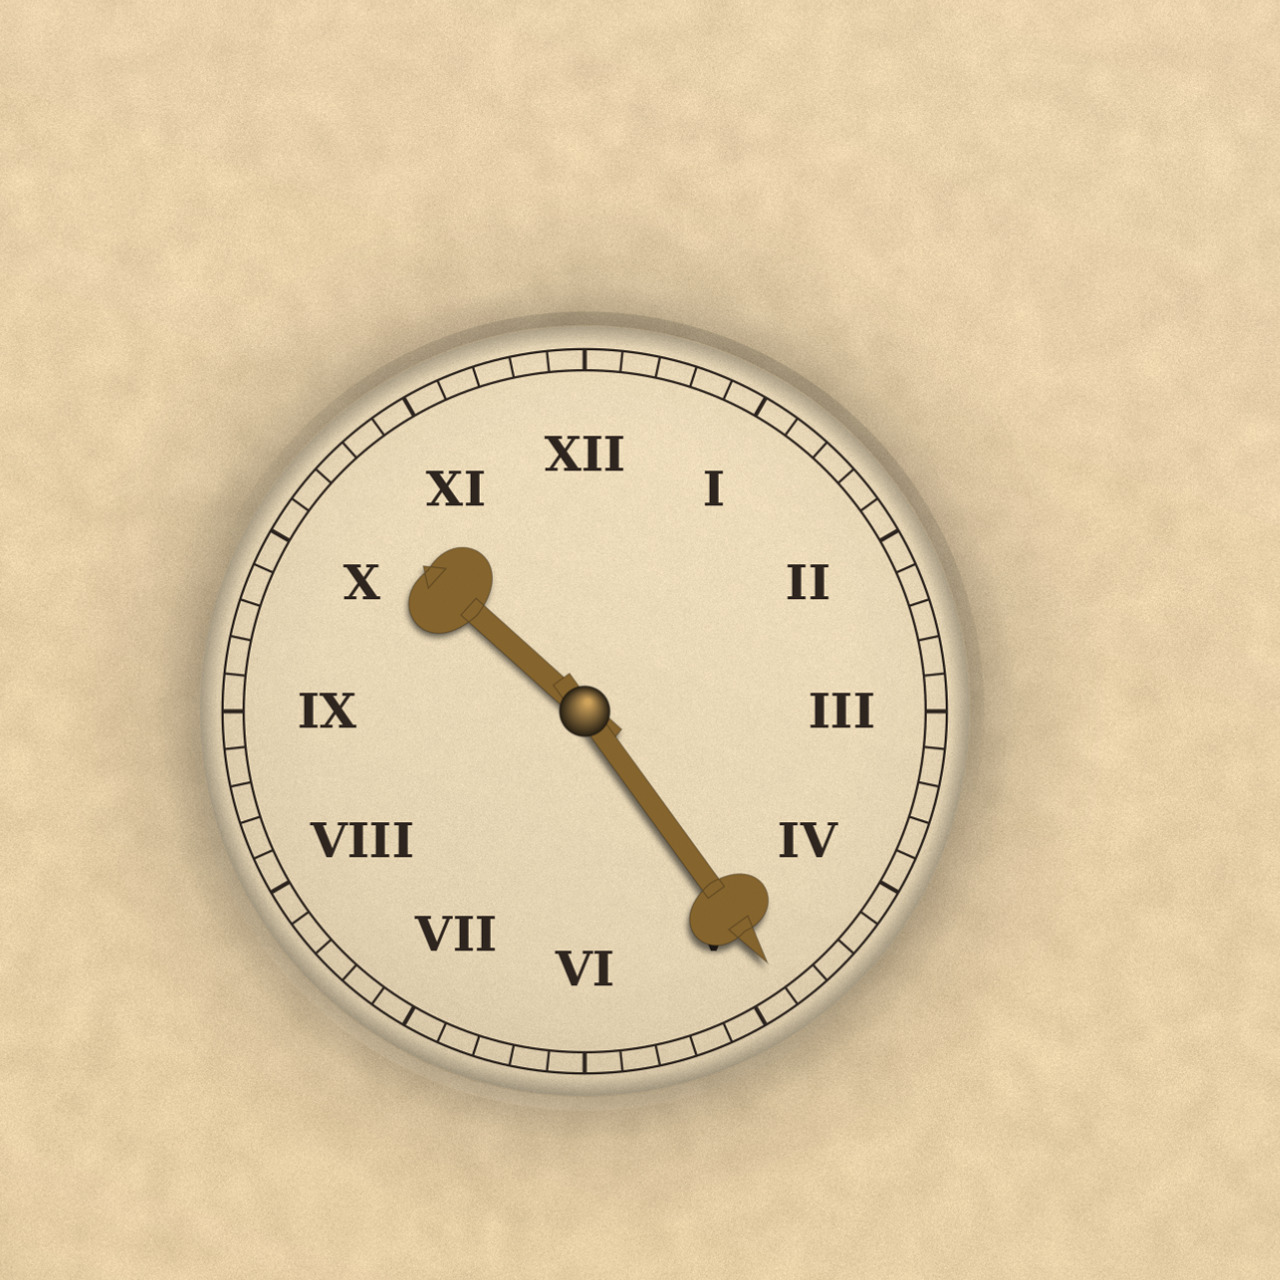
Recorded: h=10 m=24
